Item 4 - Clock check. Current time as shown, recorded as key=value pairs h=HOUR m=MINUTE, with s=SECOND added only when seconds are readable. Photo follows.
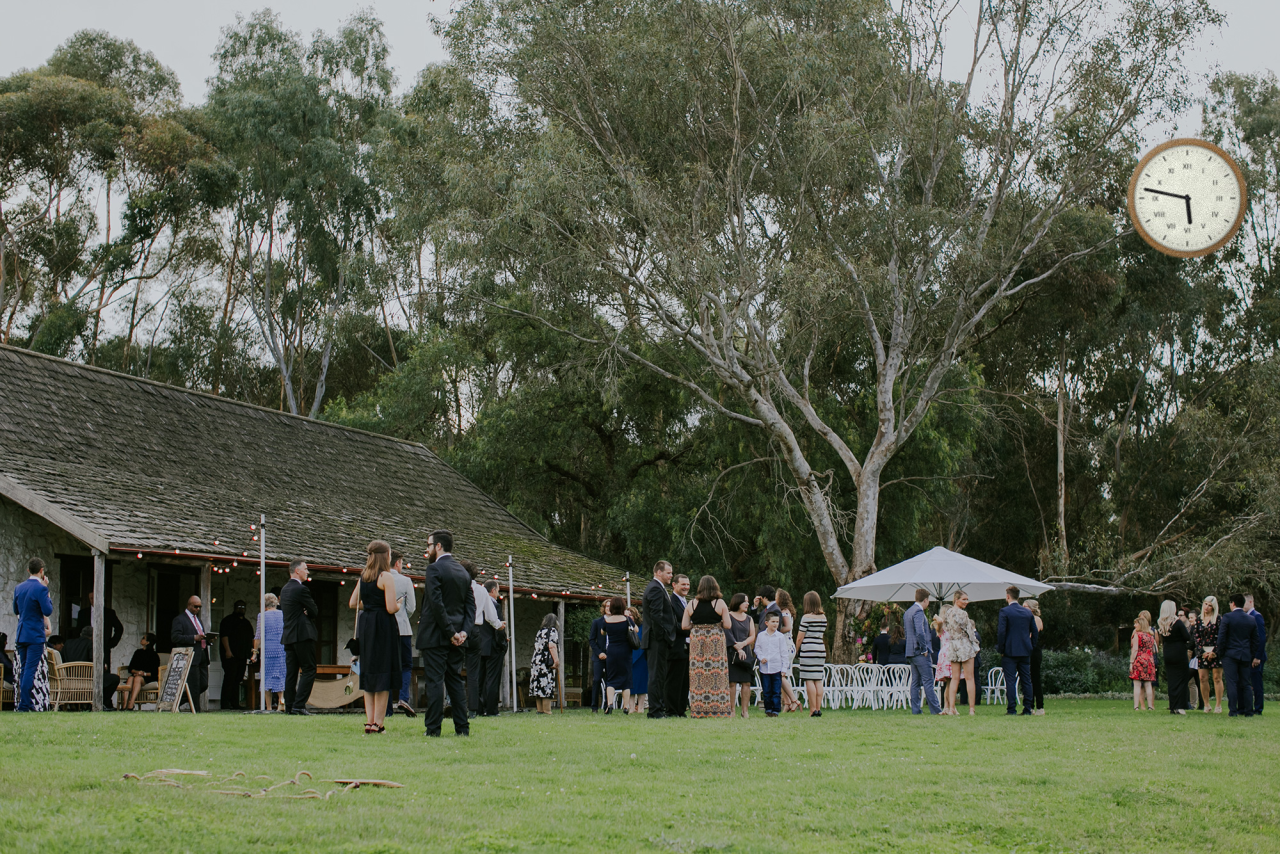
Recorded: h=5 m=47
